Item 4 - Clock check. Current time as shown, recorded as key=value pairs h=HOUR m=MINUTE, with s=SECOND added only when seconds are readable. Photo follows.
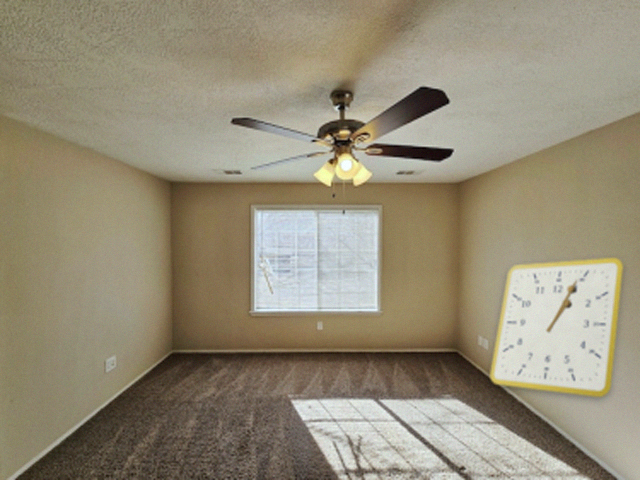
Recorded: h=1 m=4
